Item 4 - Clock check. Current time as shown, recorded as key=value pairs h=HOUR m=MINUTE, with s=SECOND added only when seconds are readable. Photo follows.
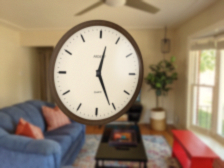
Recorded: h=12 m=26
